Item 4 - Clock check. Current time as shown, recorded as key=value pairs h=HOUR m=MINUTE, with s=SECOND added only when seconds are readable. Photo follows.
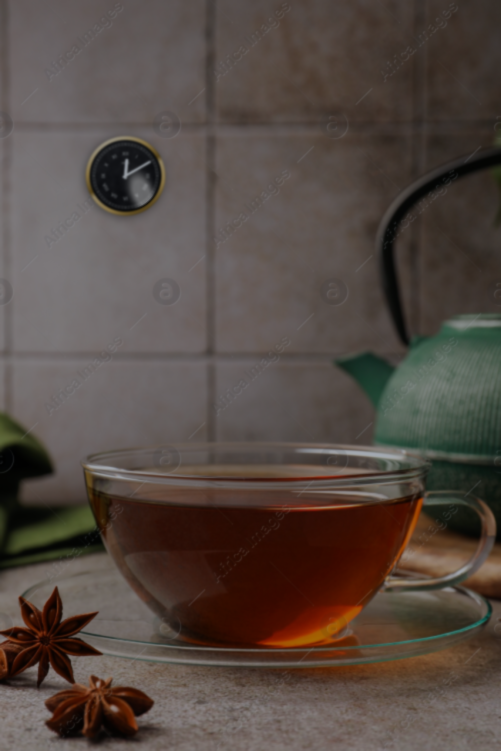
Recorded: h=12 m=10
